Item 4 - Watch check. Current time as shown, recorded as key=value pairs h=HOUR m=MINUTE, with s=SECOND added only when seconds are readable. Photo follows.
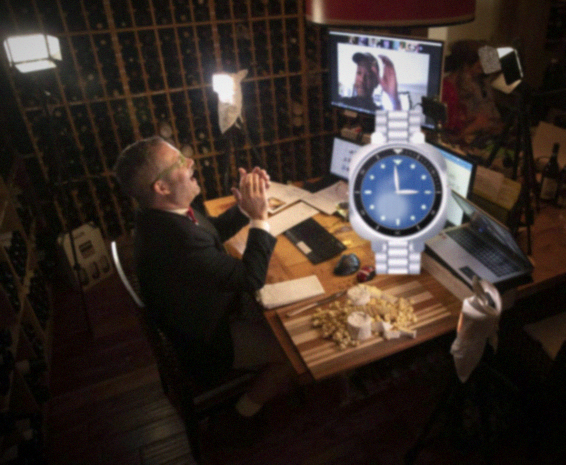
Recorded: h=2 m=59
